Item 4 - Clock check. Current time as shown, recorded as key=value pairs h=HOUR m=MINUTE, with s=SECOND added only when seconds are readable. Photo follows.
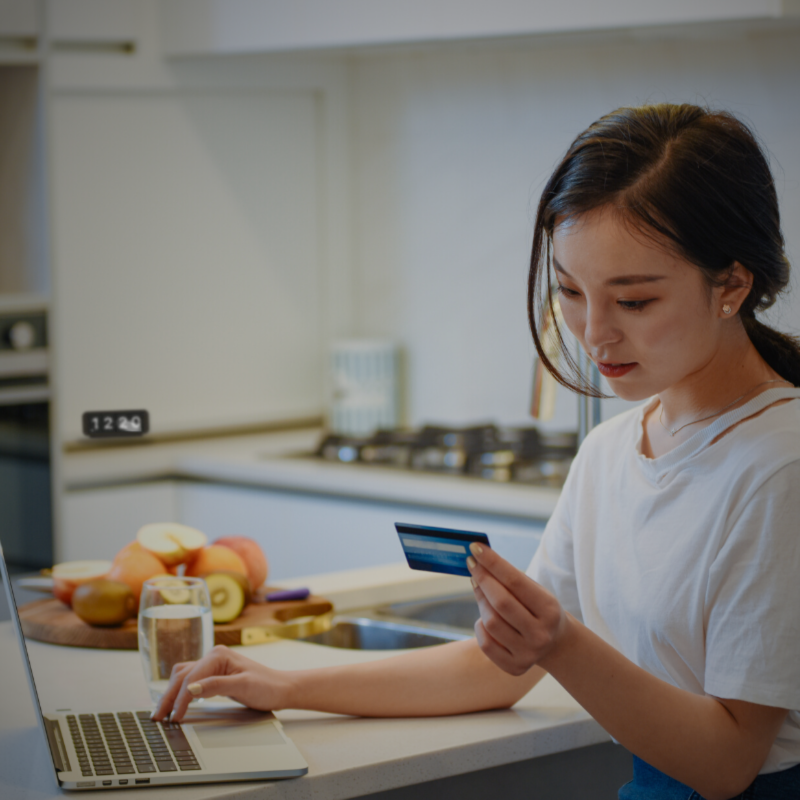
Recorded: h=12 m=20
